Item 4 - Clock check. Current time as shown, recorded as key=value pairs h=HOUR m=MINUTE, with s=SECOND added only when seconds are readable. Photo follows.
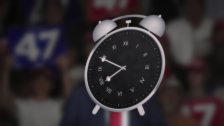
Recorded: h=7 m=49
